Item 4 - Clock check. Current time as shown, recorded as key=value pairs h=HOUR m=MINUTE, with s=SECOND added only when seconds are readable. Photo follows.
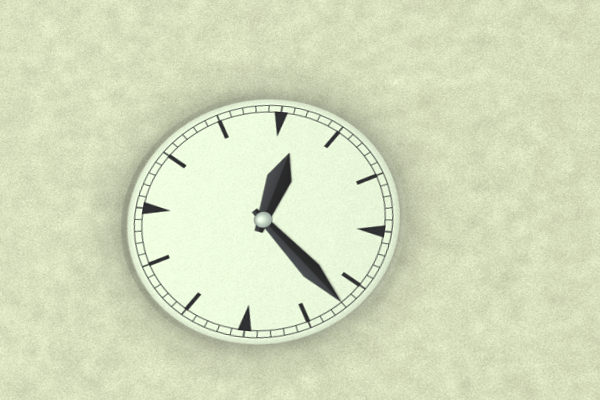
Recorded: h=12 m=22
